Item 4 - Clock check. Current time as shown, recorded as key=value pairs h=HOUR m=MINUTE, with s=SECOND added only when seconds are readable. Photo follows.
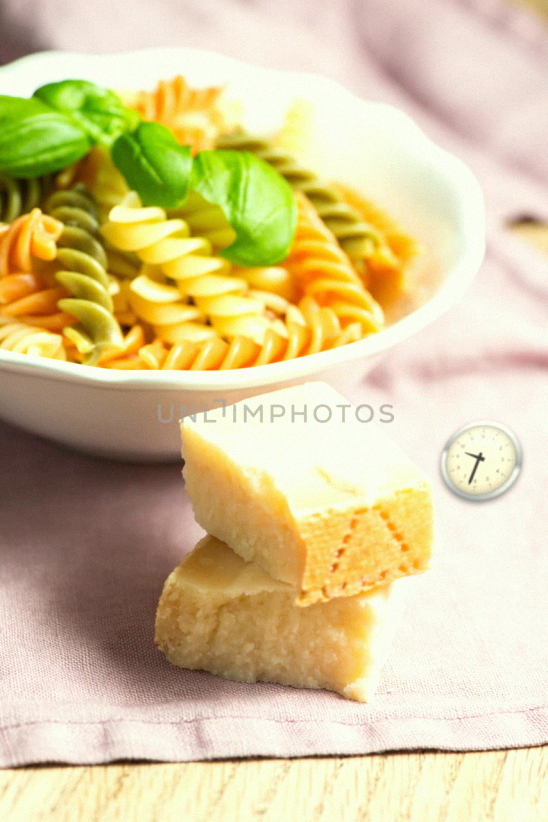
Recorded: h=9 m=32
